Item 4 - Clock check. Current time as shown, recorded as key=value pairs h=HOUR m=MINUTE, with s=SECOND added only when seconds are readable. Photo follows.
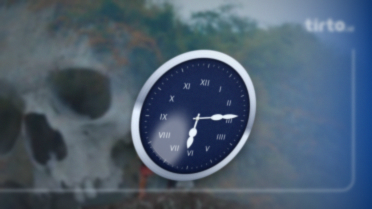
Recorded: h=6 m=14
